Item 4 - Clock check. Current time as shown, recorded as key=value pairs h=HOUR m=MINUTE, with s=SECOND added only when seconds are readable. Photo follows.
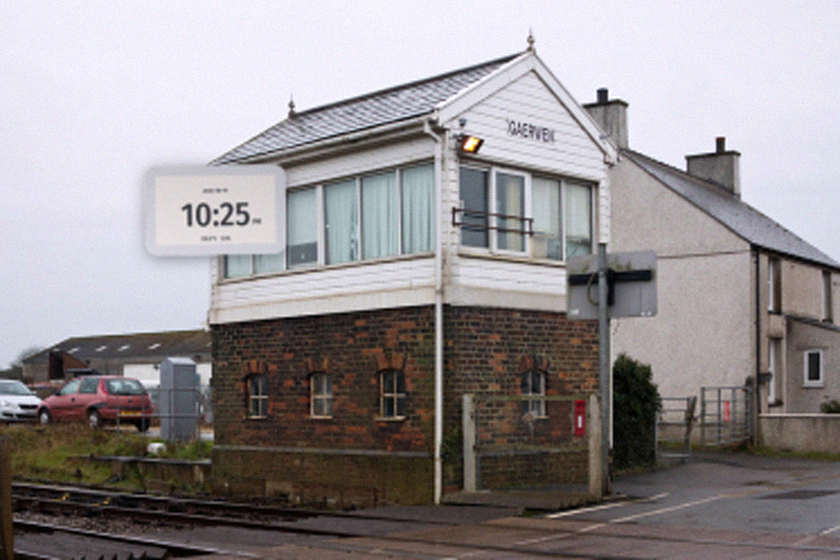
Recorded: h=10 m=25
